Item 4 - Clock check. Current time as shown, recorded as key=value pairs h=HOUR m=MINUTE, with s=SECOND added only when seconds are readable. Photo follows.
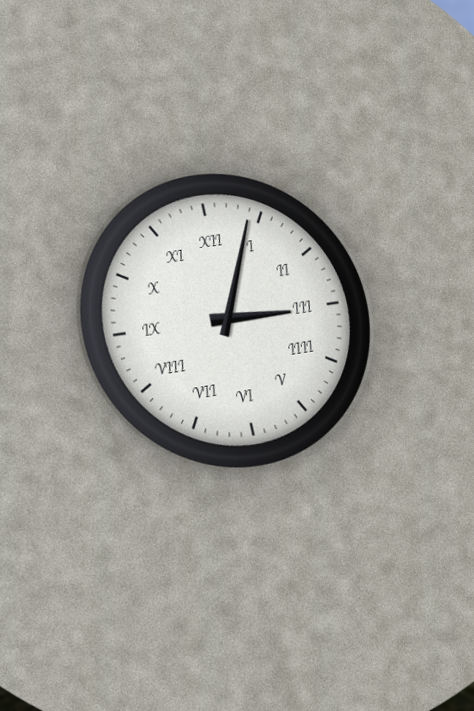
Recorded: h=3 m=4
